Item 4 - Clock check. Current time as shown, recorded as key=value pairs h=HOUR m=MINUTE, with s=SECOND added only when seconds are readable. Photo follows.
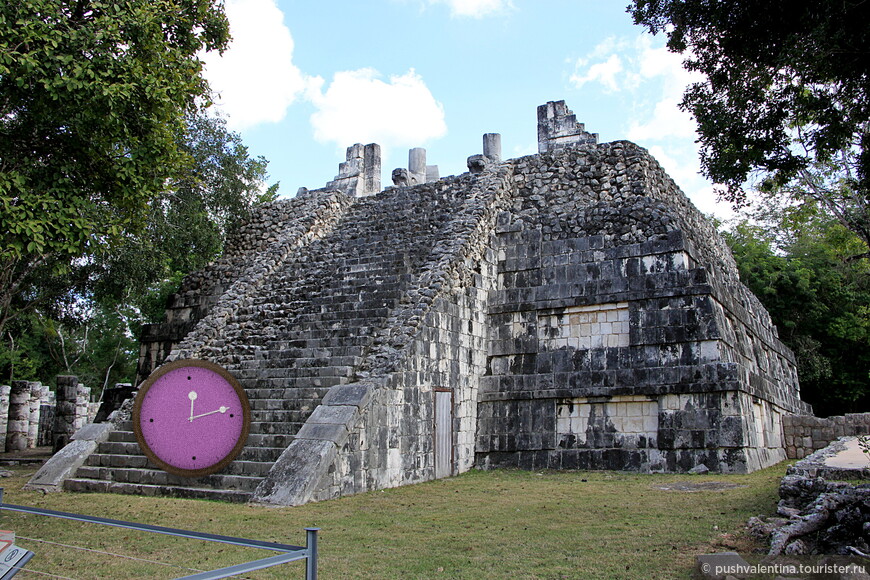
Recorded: h=12 m=13
